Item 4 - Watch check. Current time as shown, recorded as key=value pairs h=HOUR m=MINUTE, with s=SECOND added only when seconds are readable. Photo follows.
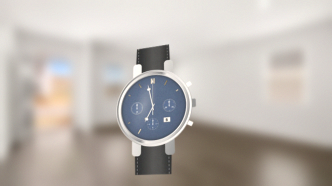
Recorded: h=6 m=58
